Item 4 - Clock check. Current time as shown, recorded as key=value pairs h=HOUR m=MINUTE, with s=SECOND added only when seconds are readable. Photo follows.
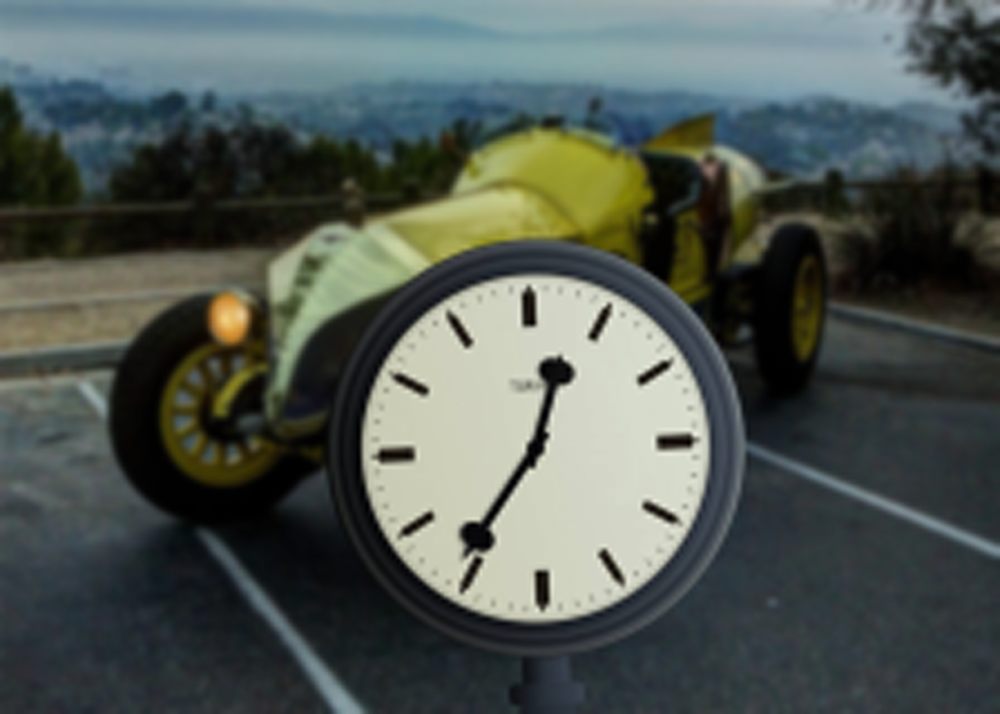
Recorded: h=12 m=36
